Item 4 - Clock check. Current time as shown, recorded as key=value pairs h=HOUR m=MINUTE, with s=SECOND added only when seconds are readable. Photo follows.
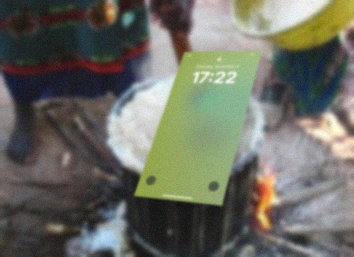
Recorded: h=17 m=22
